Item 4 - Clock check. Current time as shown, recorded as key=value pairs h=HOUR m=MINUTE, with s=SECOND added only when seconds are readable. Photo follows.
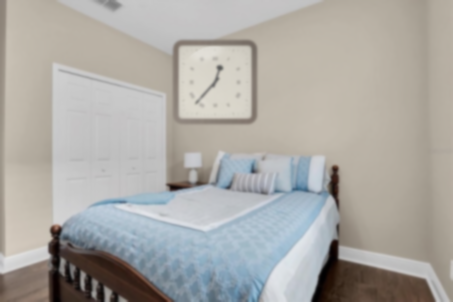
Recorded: h=12 m=37
